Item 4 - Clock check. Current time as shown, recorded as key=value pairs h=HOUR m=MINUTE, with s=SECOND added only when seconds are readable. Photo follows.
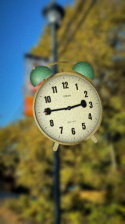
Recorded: h=2 m=45
